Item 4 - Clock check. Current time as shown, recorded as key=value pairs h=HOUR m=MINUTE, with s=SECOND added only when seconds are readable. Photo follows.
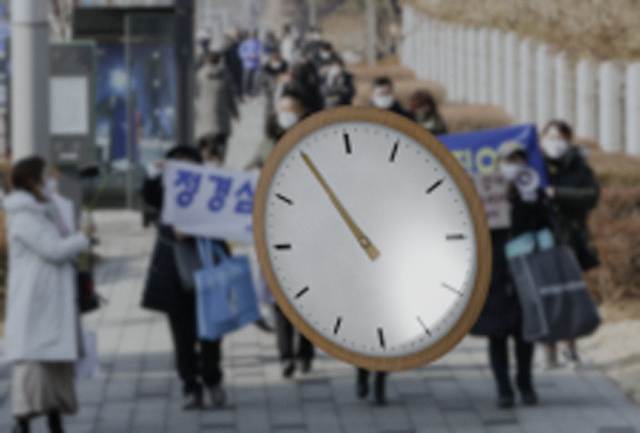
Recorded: h=10 m=55
